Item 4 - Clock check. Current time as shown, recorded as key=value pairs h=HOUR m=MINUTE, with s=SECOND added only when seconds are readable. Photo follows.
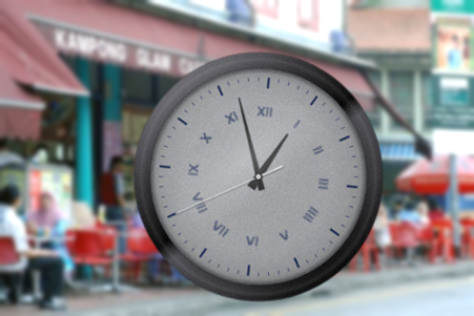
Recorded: h=12 m=56 s=40
